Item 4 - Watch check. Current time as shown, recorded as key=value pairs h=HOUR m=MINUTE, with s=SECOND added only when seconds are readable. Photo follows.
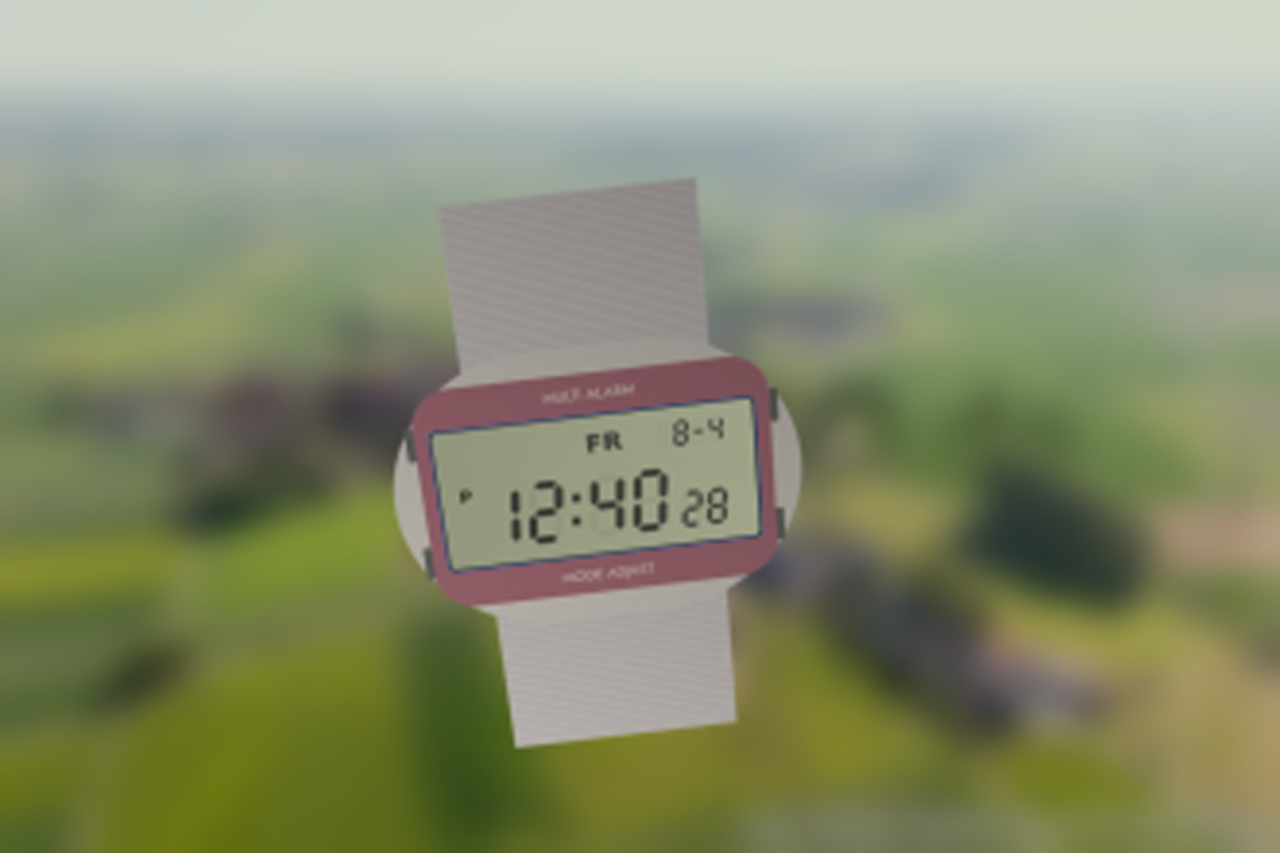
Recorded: h=12 m=40 s=28
